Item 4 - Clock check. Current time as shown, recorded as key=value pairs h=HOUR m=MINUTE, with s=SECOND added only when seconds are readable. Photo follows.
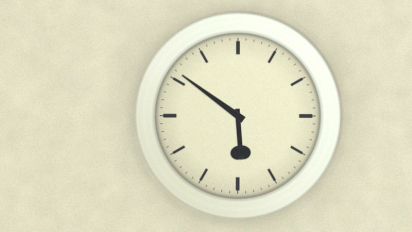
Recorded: h=5 m=51
